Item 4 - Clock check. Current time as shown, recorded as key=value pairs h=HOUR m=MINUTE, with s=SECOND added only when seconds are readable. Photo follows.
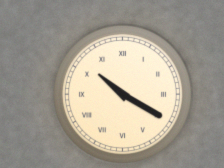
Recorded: h=10 m=20
